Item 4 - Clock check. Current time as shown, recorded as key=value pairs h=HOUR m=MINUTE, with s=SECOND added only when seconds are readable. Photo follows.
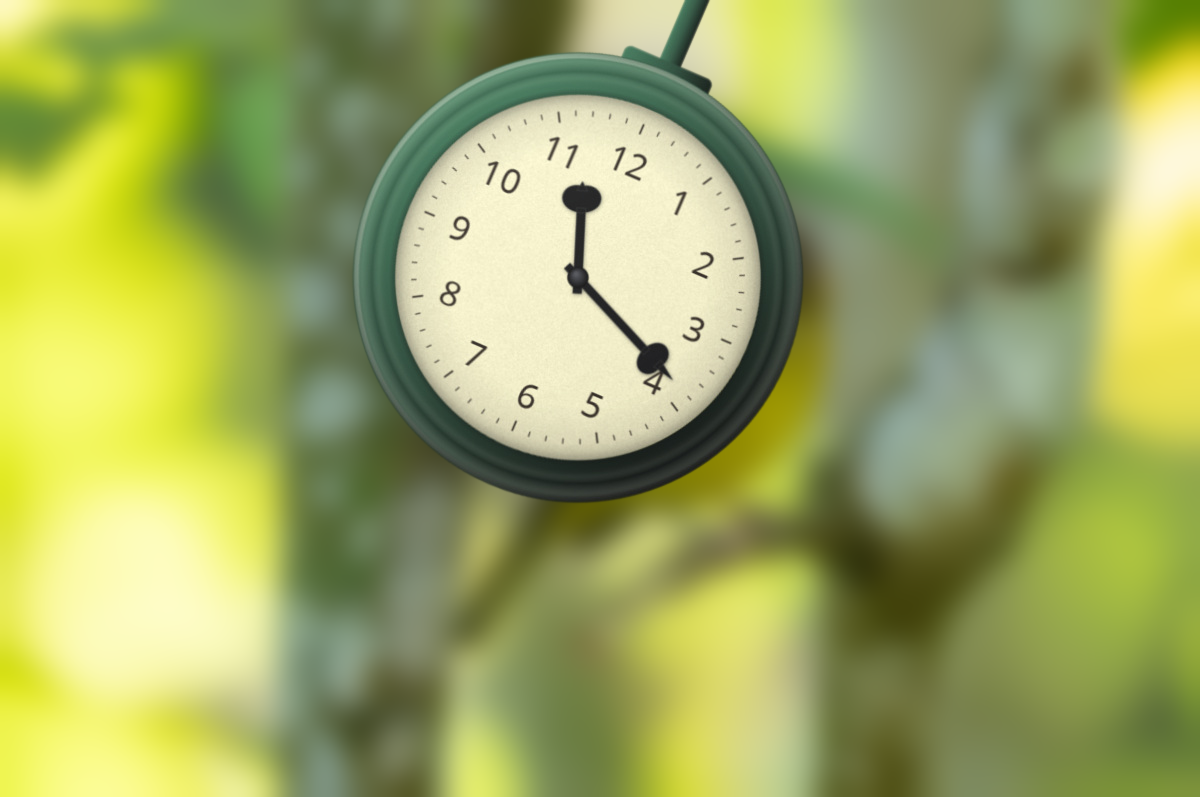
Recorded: h=11 m=19
